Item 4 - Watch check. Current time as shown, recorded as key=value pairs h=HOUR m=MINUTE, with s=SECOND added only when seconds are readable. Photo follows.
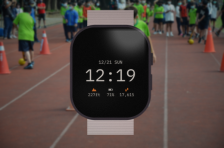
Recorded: h=12 m=19
